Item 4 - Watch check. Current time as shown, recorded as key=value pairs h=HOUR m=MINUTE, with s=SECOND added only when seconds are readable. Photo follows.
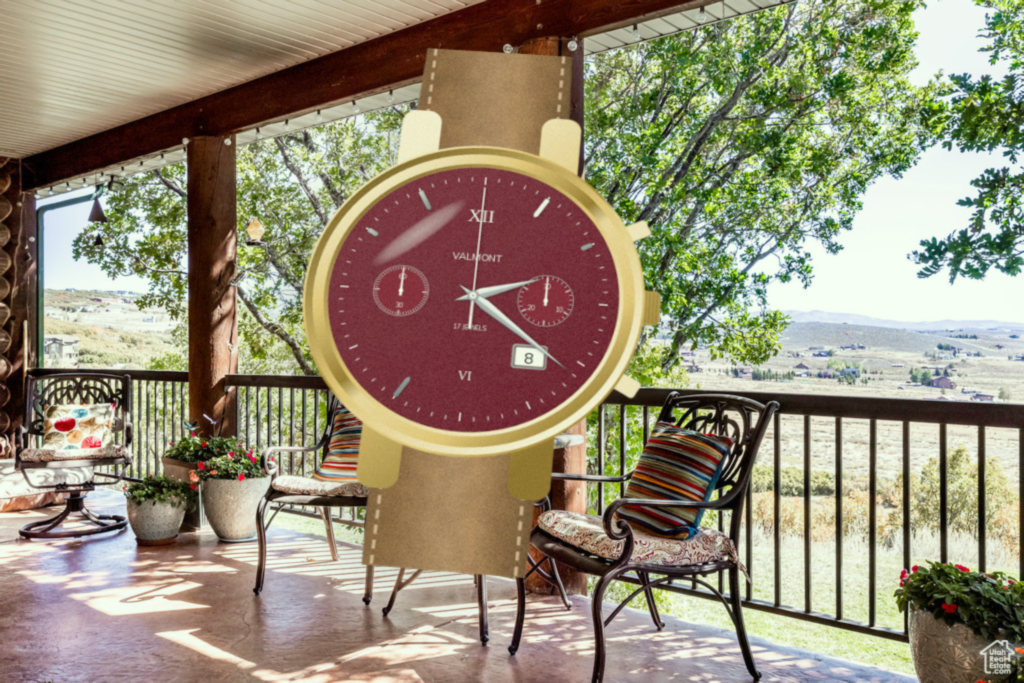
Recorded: h=2 m=21
